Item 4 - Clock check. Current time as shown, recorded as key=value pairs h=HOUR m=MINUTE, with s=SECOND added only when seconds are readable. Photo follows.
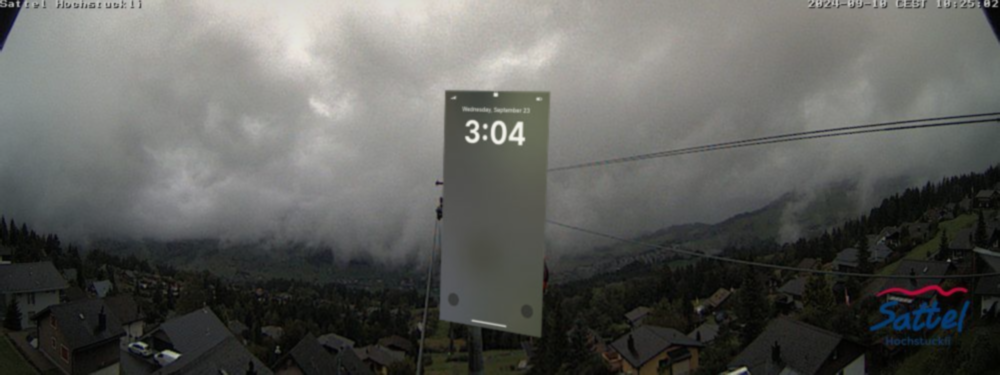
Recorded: h=3 m=4
